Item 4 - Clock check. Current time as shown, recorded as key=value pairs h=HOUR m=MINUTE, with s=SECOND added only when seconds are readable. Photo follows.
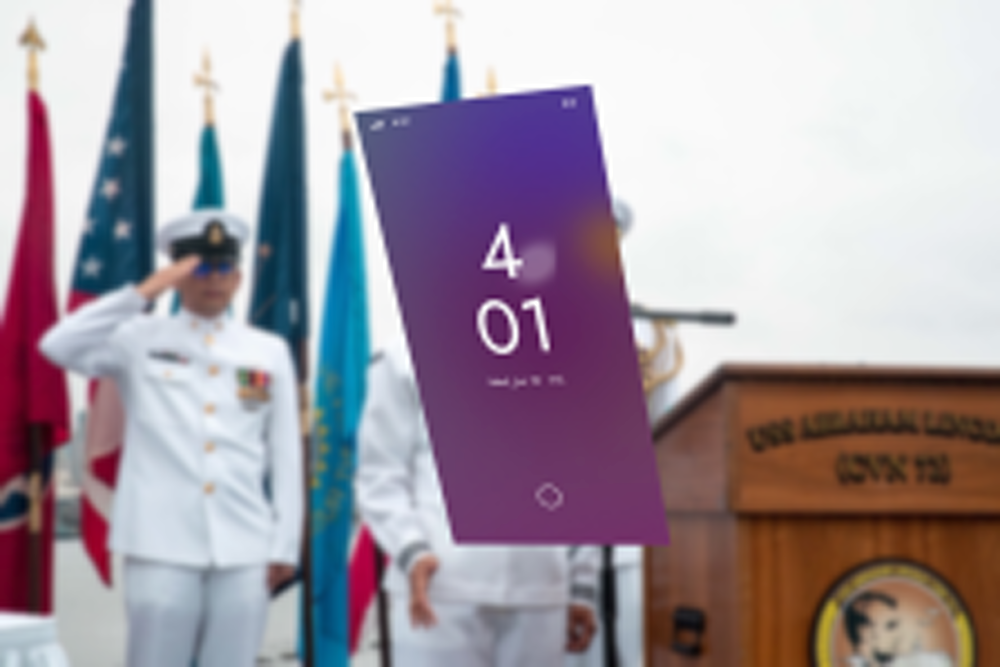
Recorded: h=4 m=1
